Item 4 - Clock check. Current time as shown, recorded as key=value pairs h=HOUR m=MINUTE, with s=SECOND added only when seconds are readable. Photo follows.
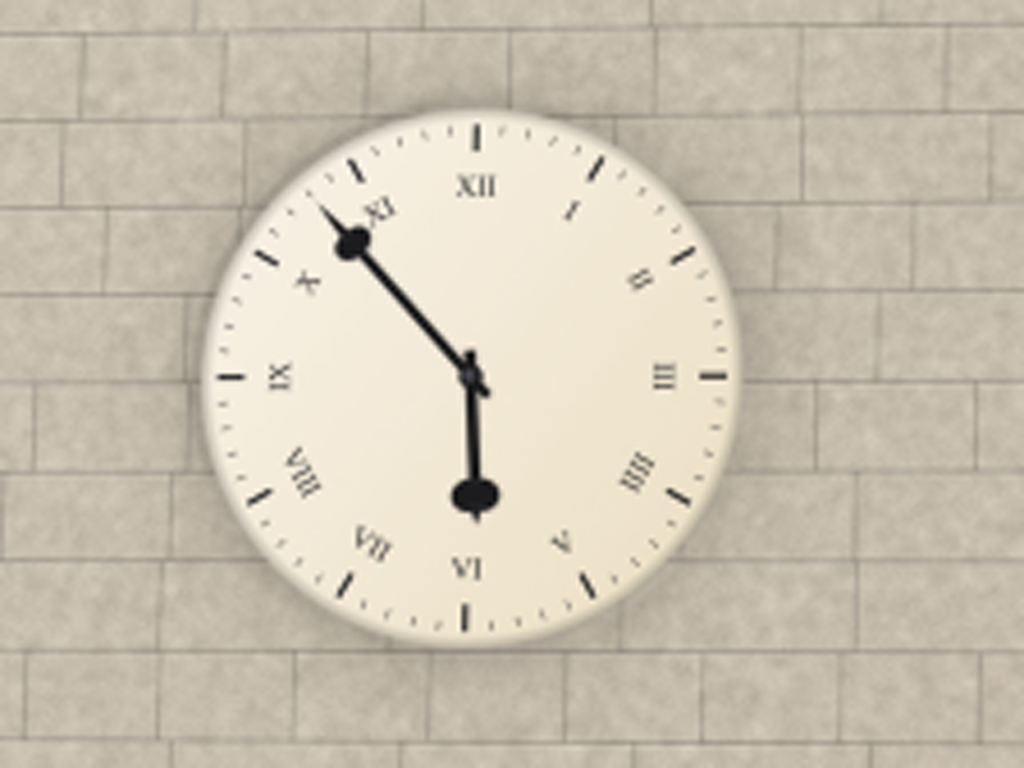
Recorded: h=5 m=53
